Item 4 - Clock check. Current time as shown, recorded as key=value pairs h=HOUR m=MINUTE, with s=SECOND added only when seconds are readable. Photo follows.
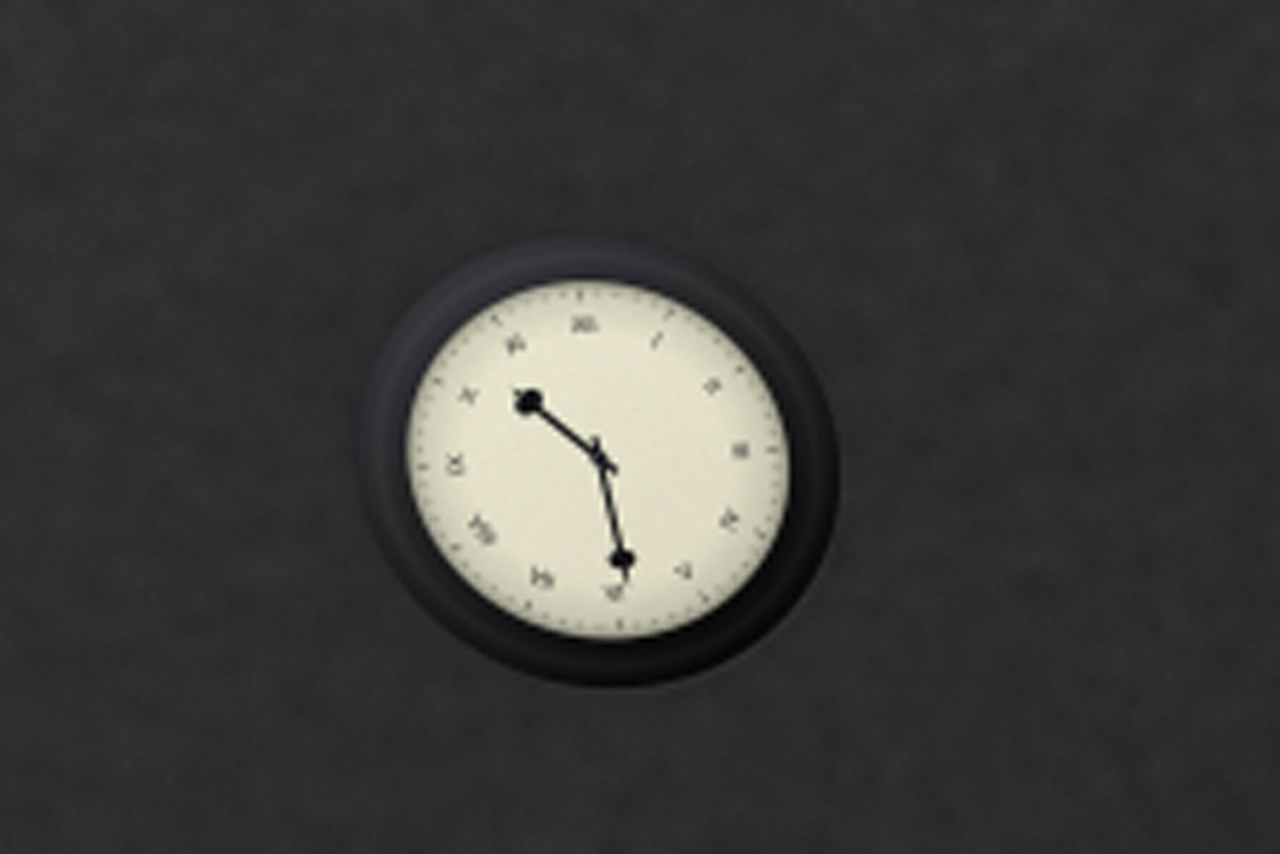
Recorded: h=10 m=29
